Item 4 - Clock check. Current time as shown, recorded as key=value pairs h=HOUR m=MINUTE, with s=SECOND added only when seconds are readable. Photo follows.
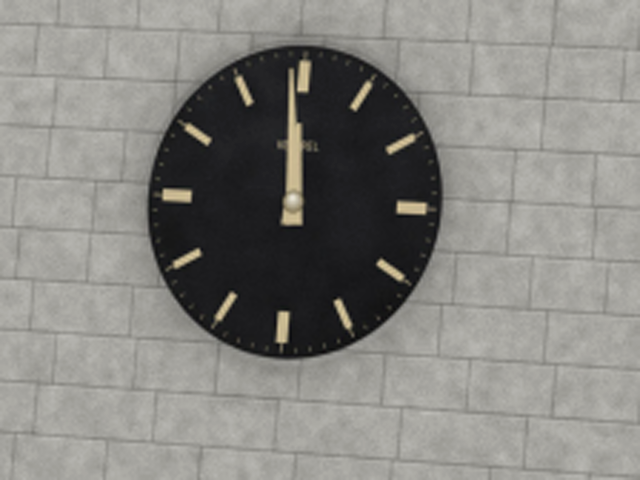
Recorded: h=11 m=59
